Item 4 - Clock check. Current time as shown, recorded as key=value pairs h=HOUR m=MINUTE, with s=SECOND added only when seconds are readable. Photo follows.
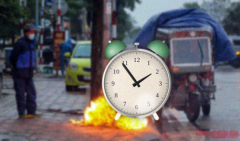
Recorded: h=1 m=54
